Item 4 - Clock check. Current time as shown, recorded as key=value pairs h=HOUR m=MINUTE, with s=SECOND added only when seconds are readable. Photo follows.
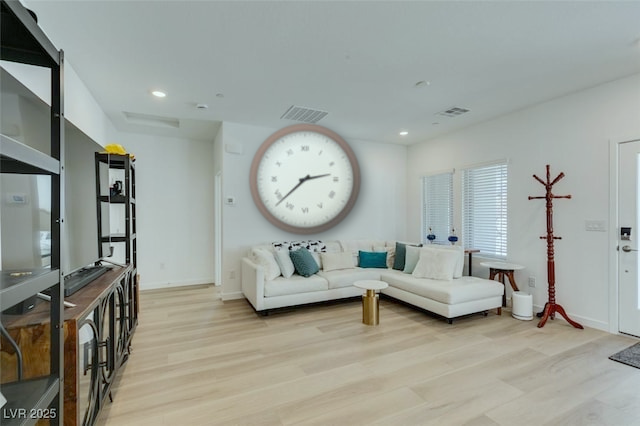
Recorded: h=2 m=38
